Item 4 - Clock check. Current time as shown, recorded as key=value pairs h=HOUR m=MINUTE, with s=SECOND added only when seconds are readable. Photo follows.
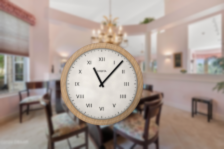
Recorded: h=11 m=7
